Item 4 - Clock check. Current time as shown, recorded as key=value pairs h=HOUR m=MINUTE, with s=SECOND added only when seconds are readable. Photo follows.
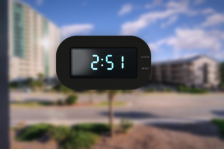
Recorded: h=2 m=51
